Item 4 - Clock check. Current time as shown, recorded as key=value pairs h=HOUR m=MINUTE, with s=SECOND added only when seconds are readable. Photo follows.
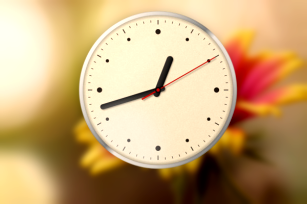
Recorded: h=12 m=42 s=10
